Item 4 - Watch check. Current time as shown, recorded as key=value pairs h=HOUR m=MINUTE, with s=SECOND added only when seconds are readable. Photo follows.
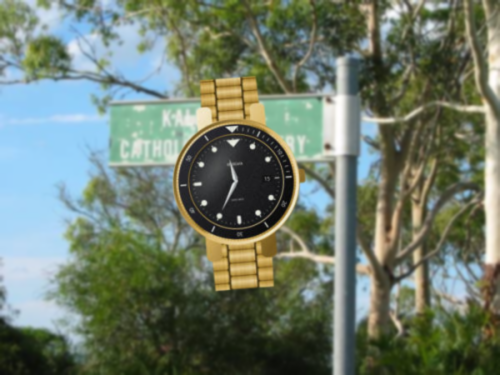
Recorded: h=11 m=35
